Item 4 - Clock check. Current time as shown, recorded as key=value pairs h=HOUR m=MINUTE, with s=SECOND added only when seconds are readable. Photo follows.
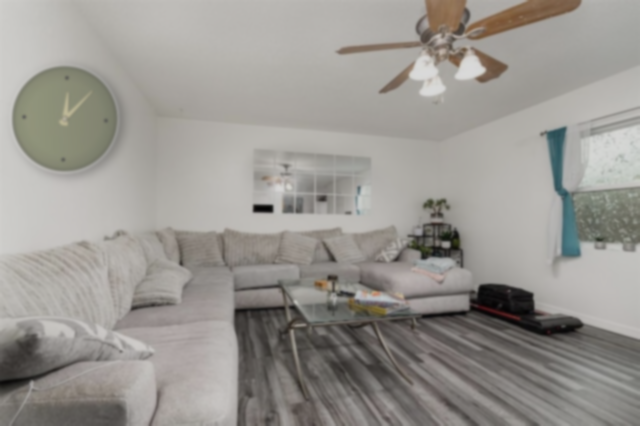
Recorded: h=12 m=7
